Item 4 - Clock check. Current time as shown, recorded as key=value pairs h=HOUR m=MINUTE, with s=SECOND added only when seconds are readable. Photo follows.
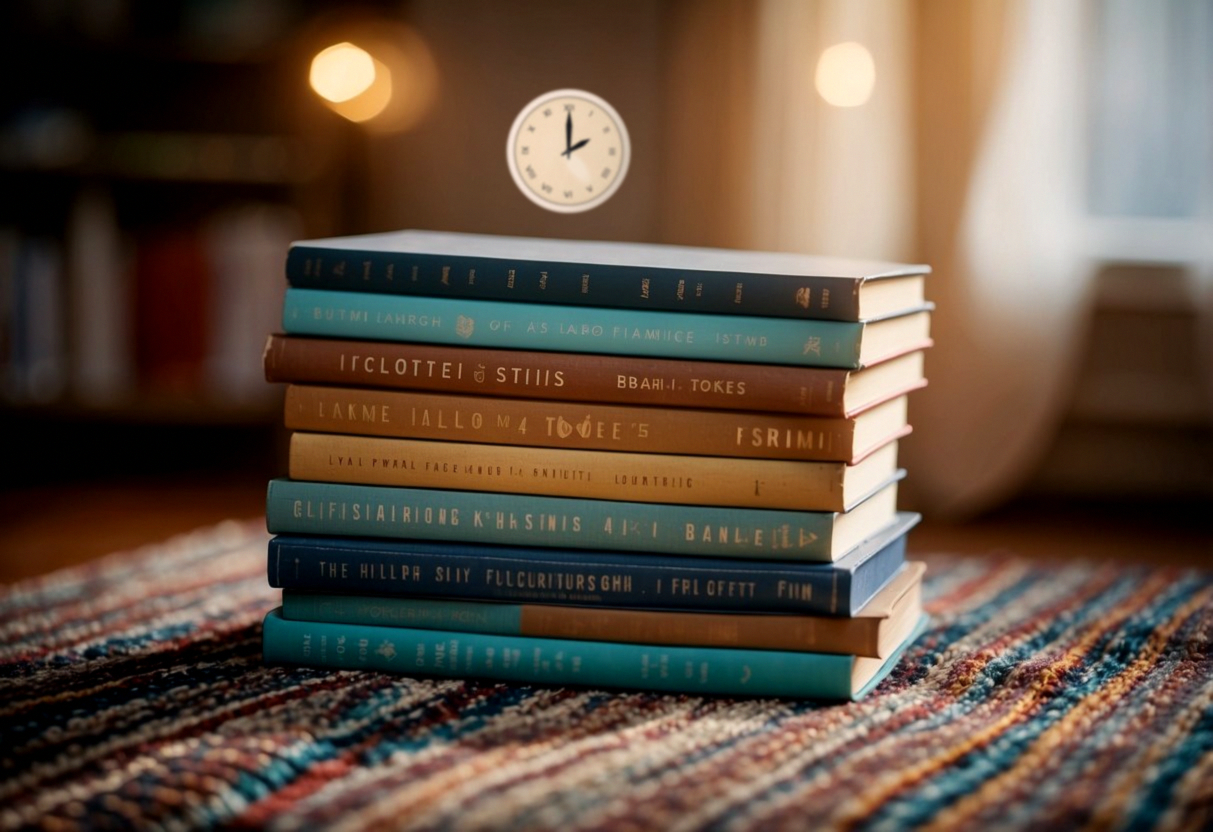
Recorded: h=2 m=0
